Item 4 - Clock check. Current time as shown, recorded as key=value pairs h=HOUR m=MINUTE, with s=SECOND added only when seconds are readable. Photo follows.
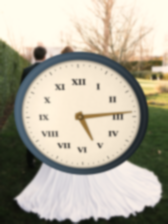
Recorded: h=5 m=14
